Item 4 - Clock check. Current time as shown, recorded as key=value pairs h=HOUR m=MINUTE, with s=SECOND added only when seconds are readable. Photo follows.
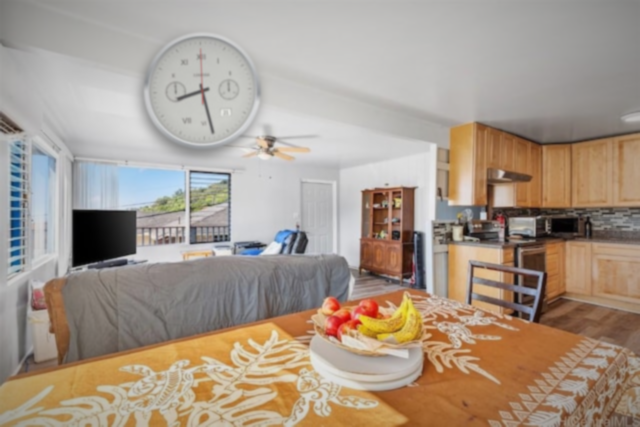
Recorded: h=8 m=28
